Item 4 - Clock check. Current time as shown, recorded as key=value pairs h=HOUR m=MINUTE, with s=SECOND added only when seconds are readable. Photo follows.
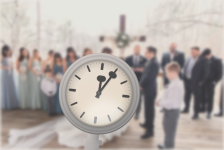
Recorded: h=12 m=5
